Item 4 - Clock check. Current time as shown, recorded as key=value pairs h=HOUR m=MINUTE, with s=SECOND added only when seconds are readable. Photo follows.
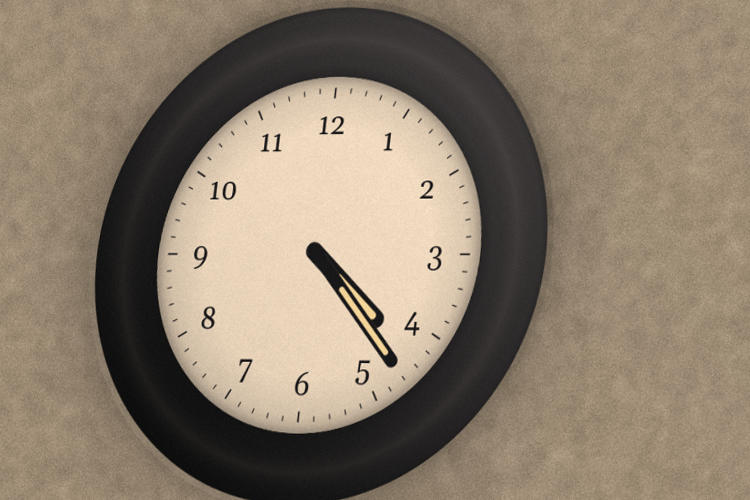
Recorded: h=4 m=23
